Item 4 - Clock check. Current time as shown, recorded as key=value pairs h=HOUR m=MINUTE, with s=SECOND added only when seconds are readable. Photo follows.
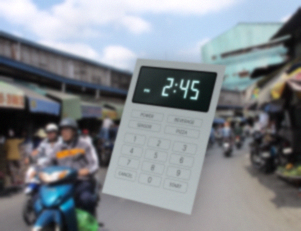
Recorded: h=2 m=45
